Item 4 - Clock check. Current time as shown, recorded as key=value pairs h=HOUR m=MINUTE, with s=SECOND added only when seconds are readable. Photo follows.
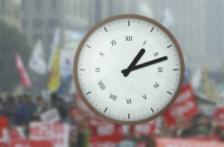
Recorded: h=1 m=12
